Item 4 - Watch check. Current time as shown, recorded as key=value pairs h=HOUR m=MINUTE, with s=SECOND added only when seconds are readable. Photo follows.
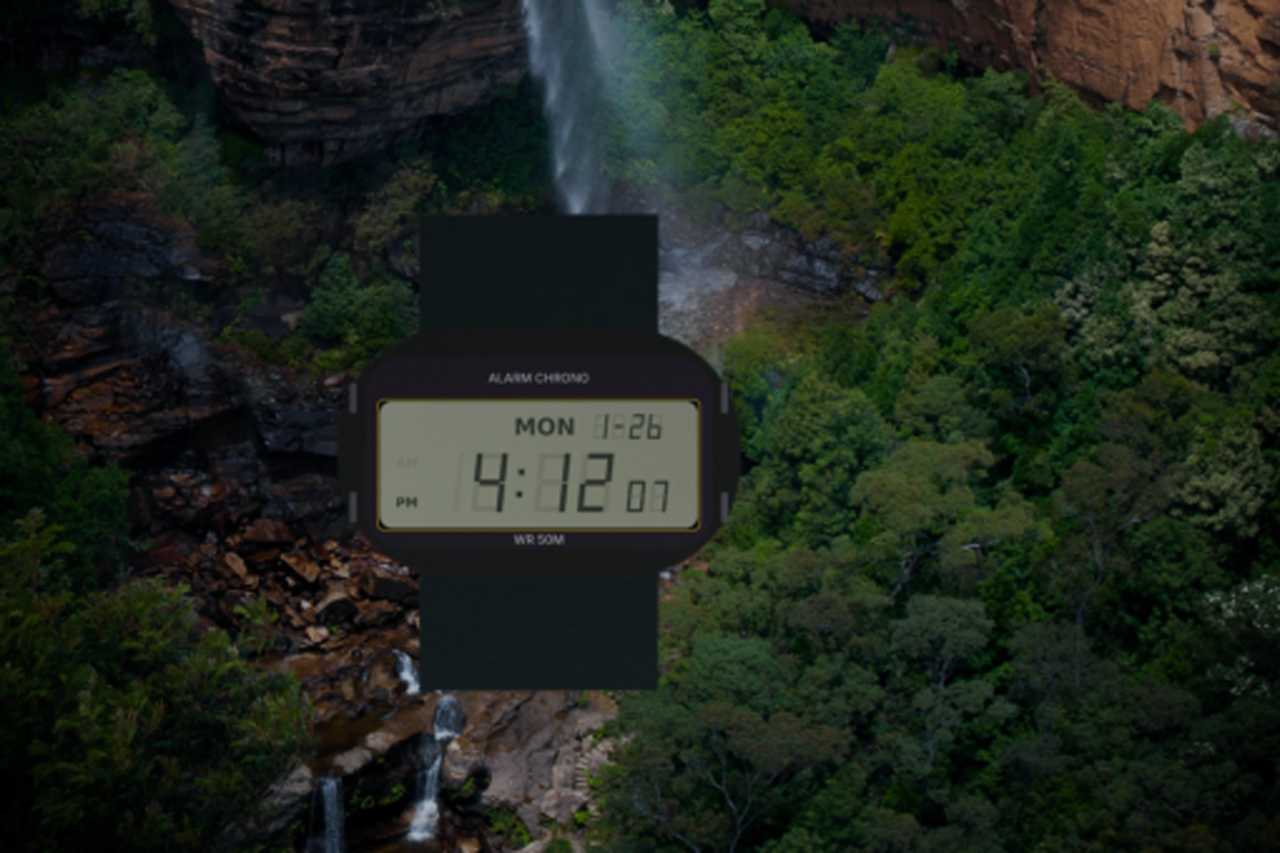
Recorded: h=4 m=12 s=7
